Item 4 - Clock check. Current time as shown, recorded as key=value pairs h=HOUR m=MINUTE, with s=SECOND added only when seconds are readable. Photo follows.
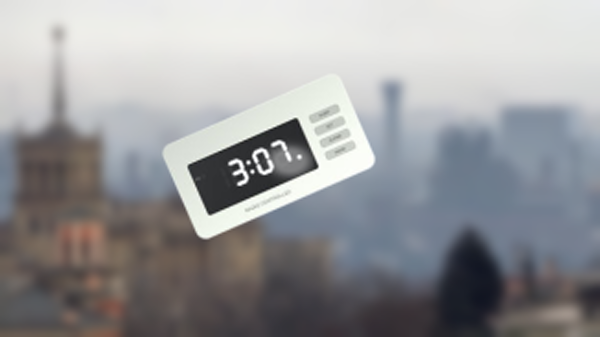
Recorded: h=3 m=7
